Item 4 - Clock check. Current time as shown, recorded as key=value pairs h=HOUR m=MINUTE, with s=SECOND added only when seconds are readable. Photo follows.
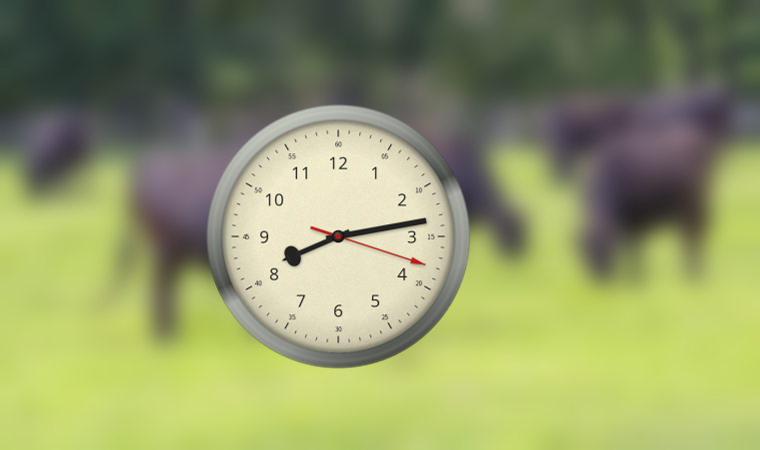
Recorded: h=8 m=13 s=18
